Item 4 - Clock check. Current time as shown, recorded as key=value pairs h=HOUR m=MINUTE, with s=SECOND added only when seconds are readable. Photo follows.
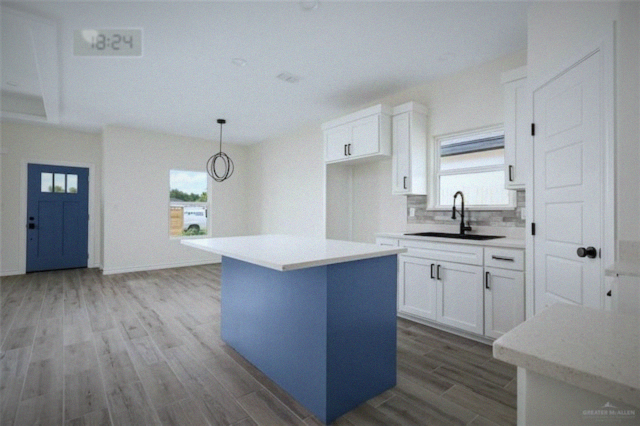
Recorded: h=18 m=24
